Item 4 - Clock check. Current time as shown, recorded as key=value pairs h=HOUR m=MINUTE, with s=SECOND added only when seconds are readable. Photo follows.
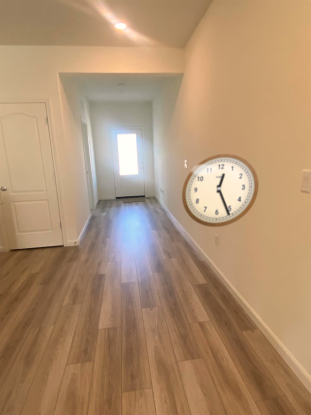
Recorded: h=12 m=26
